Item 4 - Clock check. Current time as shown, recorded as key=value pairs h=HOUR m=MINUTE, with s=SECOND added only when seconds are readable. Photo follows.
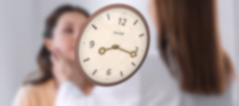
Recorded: h=8 m=17
